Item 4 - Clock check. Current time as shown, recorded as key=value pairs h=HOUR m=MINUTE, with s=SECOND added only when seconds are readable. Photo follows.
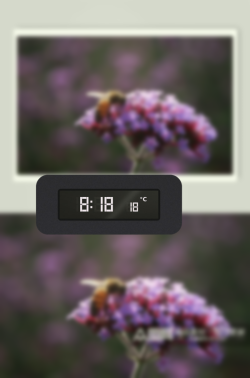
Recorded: h=8 m=18
